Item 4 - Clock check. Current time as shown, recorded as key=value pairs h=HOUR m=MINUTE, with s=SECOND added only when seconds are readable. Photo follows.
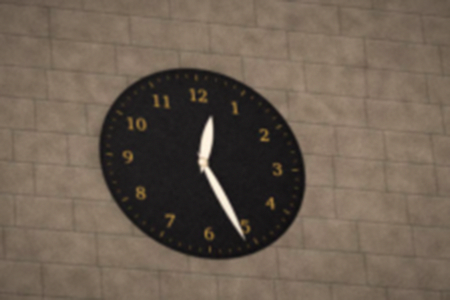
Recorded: h=12 m=26
